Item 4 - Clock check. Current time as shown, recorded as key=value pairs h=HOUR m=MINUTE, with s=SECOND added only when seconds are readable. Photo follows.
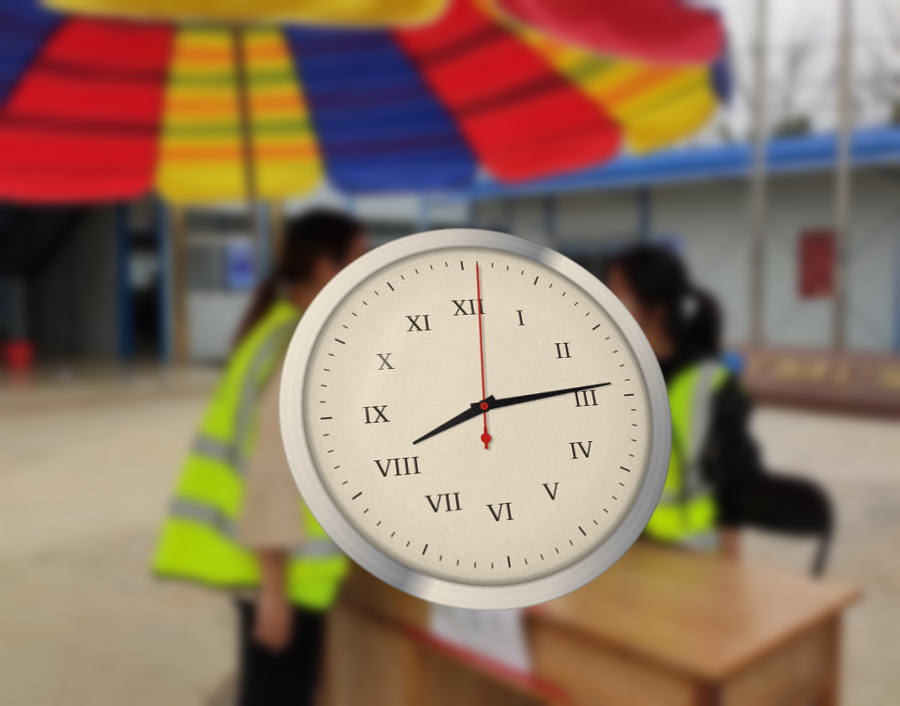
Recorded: h=8 m=14 s=1
